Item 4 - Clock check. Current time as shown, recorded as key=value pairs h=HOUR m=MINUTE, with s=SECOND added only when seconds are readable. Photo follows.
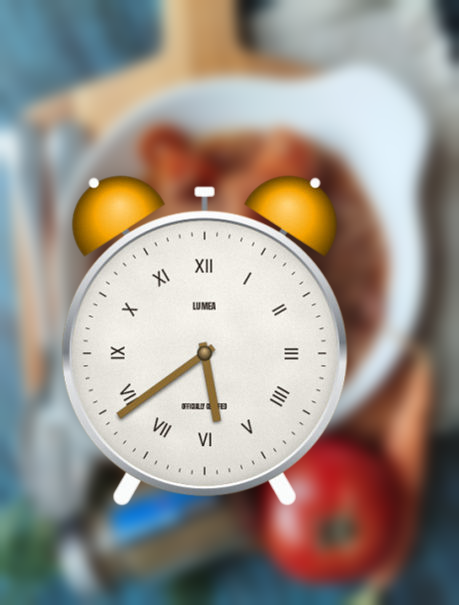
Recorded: h=5 m=39
